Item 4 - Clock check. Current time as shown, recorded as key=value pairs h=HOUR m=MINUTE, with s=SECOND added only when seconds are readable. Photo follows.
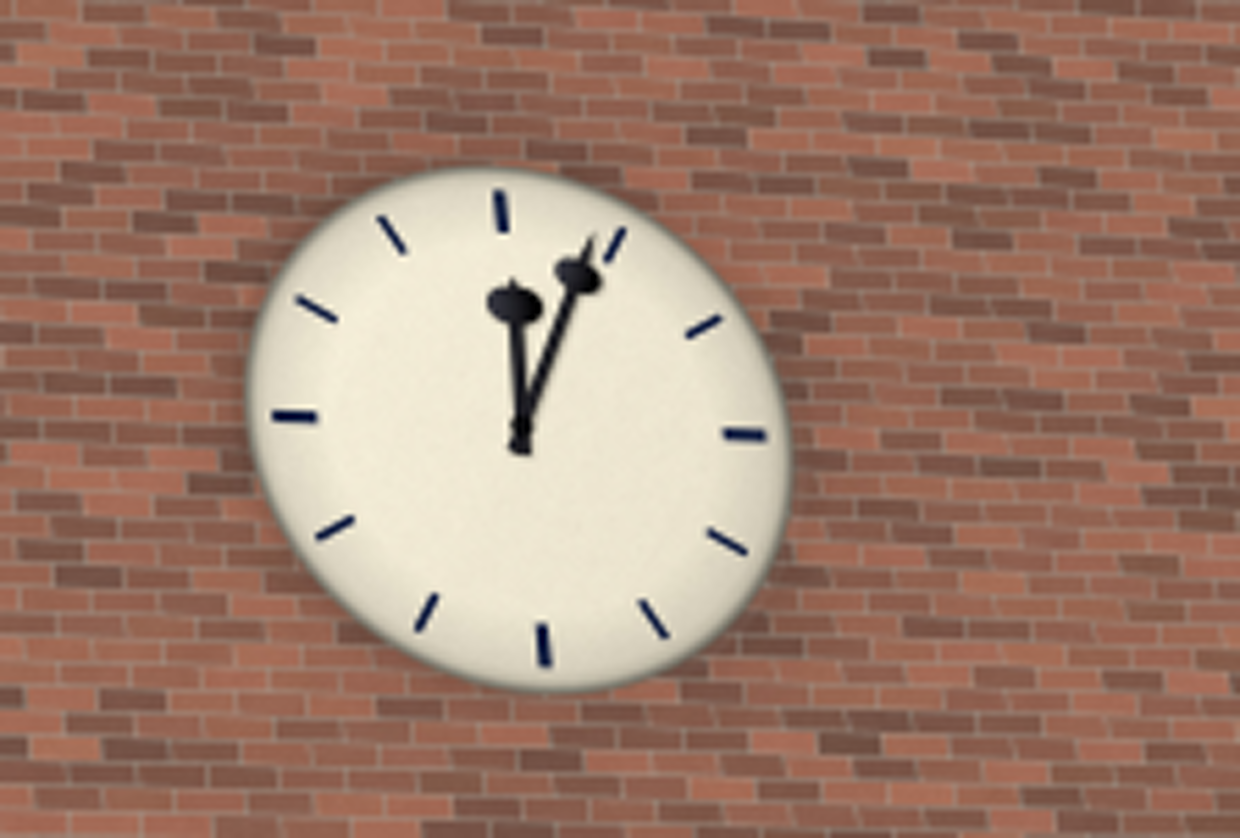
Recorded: h=12 m=4
